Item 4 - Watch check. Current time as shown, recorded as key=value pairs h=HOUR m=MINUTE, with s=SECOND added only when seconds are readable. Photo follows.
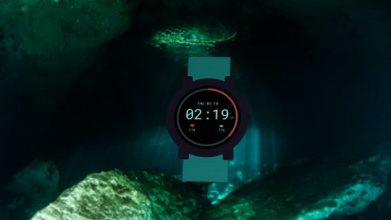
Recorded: h=2 m=19
